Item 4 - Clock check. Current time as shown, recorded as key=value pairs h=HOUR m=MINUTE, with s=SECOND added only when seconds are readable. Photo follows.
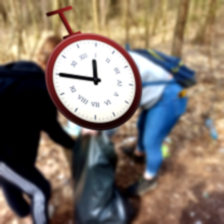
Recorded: h=12 m=50
